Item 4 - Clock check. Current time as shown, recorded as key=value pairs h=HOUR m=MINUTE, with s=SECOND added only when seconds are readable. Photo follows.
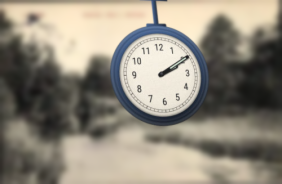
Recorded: h=2 m=10
